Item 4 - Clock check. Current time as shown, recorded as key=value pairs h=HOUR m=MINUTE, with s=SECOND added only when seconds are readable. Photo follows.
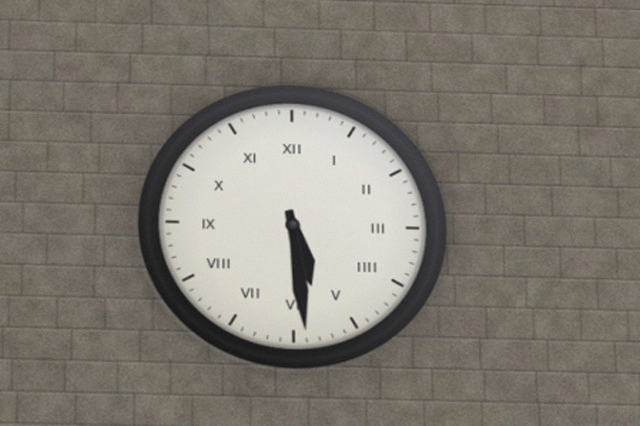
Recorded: h=5 m=29
